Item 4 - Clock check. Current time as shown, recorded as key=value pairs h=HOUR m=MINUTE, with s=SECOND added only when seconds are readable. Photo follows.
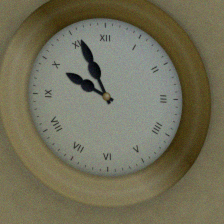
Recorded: h=9 m=56
